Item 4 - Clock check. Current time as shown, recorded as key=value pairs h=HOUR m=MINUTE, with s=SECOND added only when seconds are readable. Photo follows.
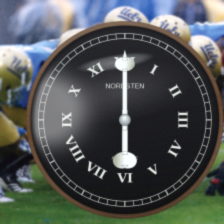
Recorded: h=6 m=0
